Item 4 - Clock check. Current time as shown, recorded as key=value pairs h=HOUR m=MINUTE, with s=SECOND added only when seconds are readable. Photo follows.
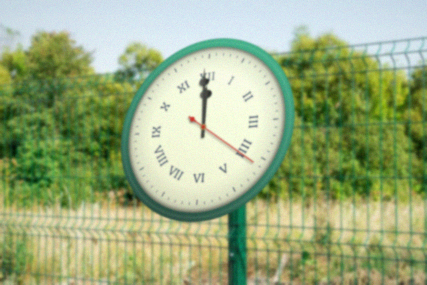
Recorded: h=11 m=59 s=21
